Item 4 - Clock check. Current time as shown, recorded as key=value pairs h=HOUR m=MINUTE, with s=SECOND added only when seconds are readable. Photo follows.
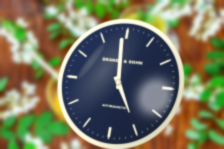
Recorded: h=4 m=59
